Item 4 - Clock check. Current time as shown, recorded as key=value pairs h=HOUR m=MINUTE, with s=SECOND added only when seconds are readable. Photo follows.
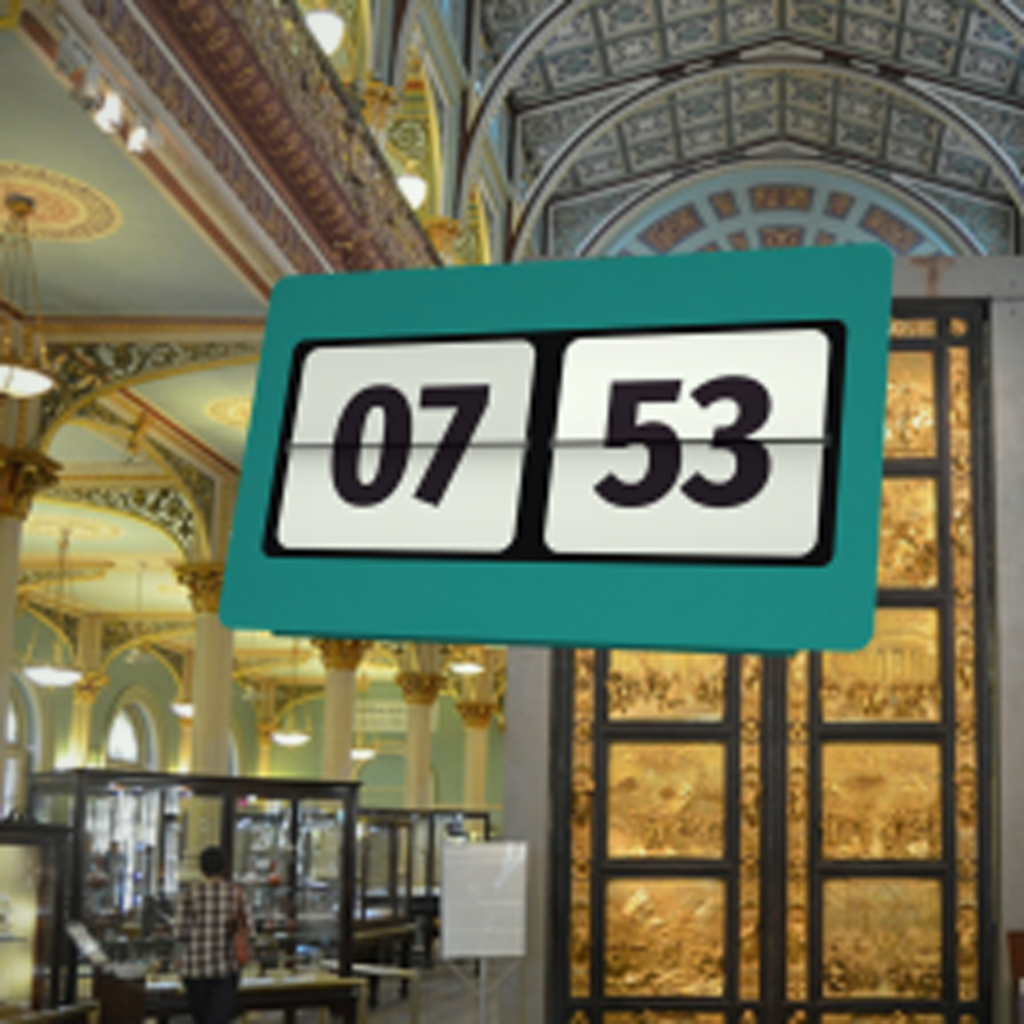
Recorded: h=7 m=53
